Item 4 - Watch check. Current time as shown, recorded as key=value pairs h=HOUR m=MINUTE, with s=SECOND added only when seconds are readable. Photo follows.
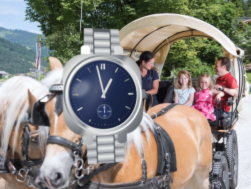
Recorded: h=12 m=58
